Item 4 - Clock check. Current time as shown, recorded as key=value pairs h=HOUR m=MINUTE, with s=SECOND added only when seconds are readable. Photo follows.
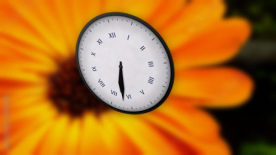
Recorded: h=6 m=32
